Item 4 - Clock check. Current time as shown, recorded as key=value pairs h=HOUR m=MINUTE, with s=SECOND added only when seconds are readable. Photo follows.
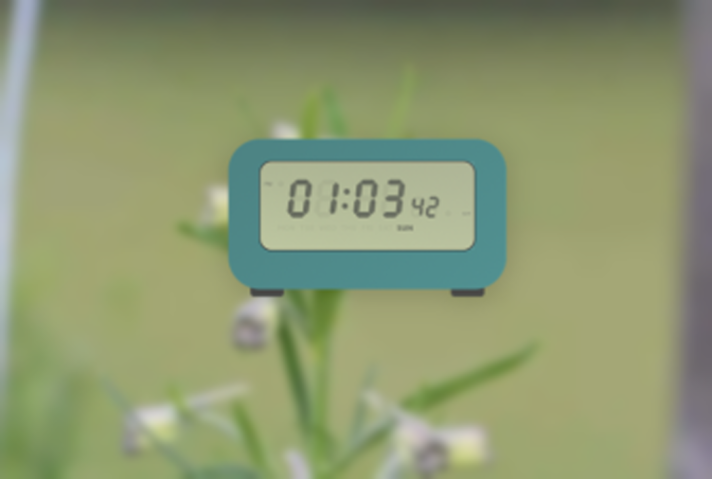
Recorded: h=1 m=3 s=42
